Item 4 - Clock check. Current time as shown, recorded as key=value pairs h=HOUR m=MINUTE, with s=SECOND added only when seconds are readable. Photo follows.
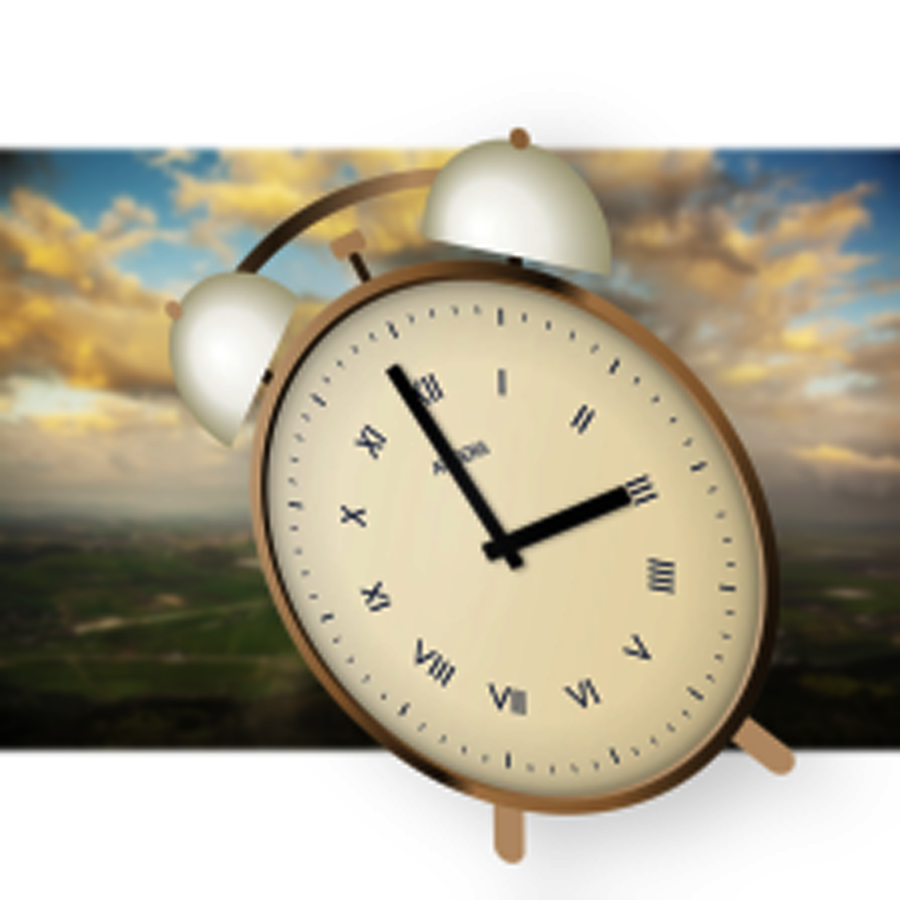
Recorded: h=2 m=59
